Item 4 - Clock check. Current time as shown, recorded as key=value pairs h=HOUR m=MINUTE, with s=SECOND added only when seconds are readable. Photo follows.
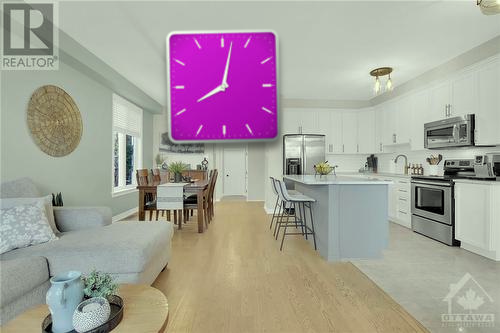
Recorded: h=8 m=2
